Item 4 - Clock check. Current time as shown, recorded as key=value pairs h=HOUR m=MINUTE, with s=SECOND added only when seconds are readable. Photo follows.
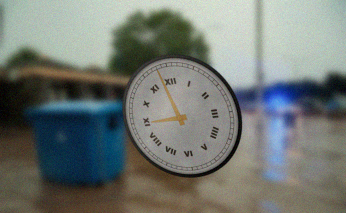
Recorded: h=8 m=58
